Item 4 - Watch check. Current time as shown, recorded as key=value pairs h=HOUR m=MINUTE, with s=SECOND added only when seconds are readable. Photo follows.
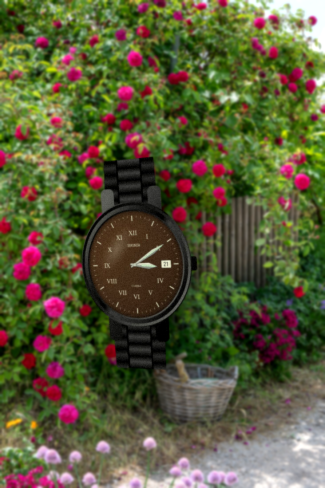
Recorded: h=3 m=10
